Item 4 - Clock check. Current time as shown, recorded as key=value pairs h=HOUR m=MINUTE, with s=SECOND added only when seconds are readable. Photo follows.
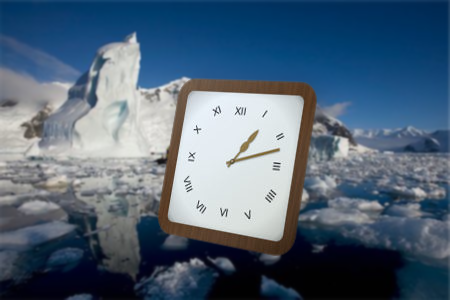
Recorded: h=1 m=12
